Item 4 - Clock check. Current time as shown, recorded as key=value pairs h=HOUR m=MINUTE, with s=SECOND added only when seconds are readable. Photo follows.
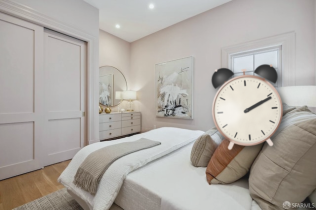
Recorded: h=2 m=11
